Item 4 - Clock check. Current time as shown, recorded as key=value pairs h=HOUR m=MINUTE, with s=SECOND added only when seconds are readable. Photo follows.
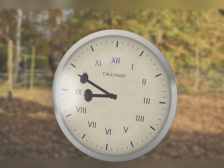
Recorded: h=8 m=49
